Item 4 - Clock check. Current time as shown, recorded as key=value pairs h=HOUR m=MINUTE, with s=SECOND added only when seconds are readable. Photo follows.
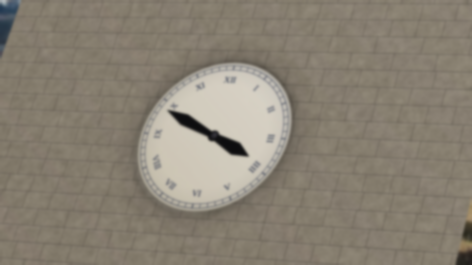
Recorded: h=3 m=49
